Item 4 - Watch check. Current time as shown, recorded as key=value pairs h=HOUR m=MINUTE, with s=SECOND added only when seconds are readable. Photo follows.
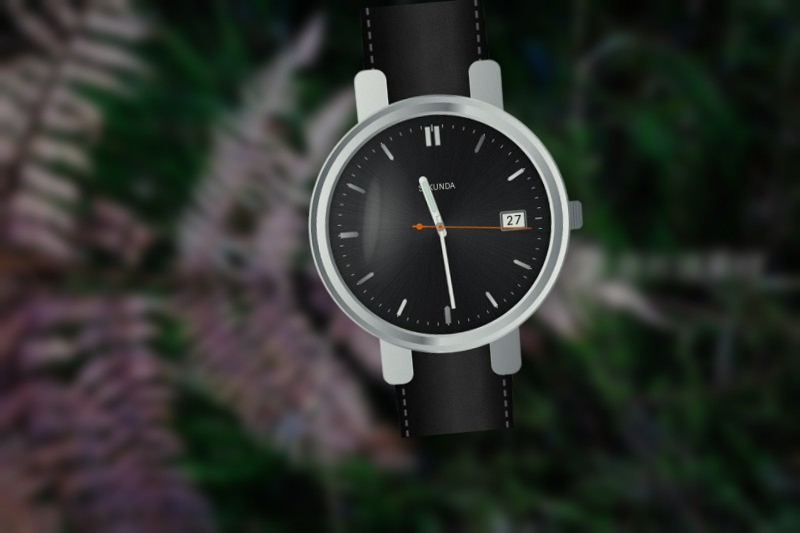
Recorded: h=11 m=29 s=16
